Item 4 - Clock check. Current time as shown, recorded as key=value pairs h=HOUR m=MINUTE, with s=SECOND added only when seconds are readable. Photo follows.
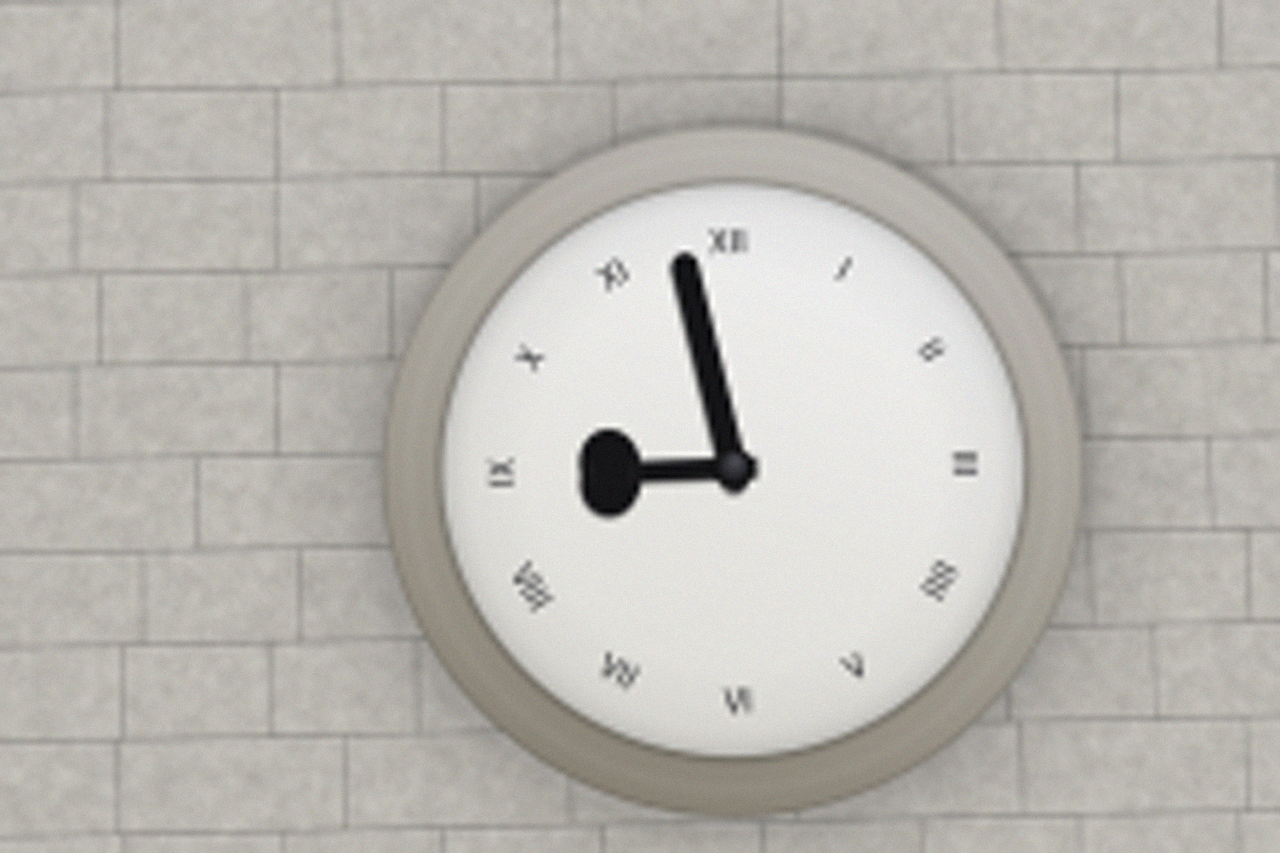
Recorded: h=8 m=58
